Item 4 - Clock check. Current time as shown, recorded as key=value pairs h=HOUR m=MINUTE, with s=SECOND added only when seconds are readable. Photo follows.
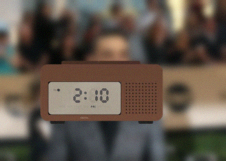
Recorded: h=2 m=10
